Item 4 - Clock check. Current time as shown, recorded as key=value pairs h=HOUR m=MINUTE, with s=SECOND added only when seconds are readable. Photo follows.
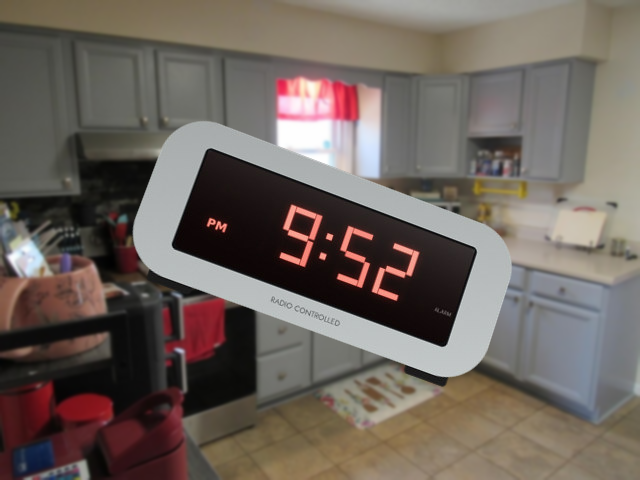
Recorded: h=9 m=52
